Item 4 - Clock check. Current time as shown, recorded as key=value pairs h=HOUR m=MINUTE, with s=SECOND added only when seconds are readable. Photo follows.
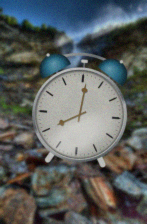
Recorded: h=8 m=1
